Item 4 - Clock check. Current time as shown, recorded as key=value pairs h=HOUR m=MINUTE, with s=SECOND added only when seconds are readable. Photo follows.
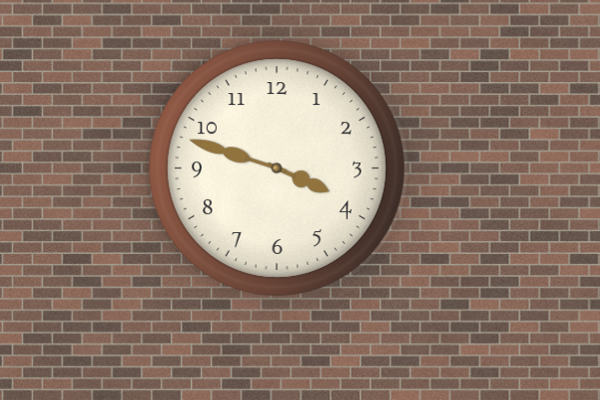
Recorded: h=3 m=48
